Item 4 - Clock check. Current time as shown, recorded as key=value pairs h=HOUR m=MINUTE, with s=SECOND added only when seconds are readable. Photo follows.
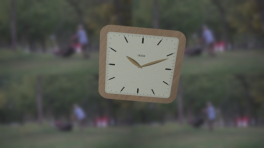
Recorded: h=10 m=11
